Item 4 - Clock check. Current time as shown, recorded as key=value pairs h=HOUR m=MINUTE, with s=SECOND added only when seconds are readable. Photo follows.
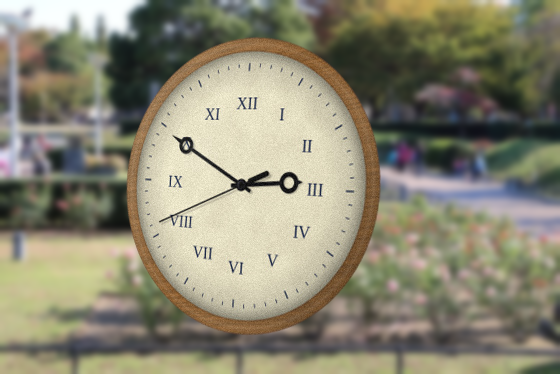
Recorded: h=2 m=49 s=41
